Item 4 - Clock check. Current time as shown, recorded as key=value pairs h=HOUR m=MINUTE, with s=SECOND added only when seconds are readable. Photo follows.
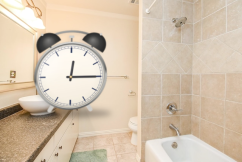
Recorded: h=12 m=15
